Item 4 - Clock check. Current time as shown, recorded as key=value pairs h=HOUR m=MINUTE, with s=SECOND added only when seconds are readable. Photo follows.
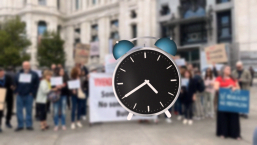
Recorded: h=4 m=40
